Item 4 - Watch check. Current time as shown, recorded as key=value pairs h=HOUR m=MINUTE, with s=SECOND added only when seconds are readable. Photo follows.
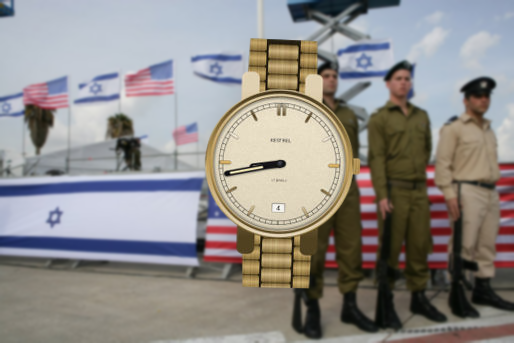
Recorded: h=8 m=43
